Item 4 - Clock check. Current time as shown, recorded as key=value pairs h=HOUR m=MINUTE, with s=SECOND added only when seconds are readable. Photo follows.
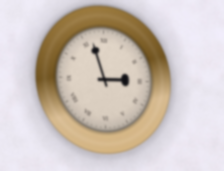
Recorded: h=2 m=57
